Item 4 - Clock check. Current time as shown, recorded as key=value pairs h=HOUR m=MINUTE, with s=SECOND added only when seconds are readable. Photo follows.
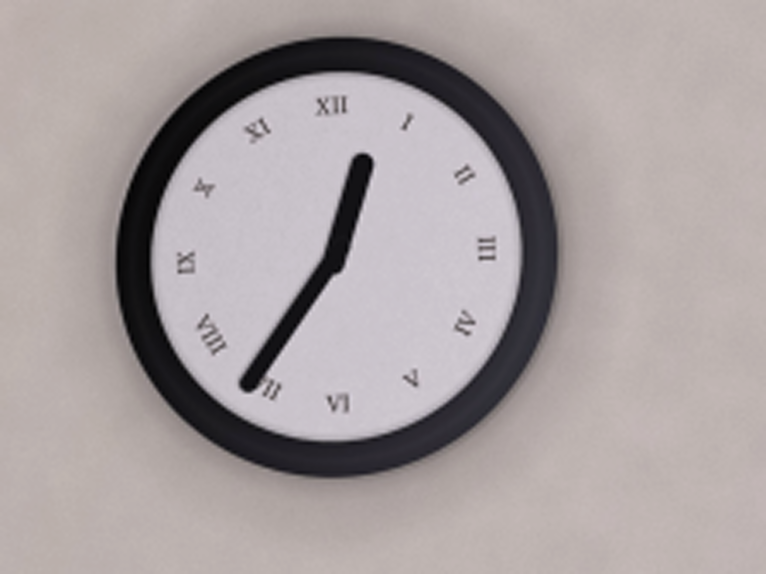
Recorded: h=12 m=36
